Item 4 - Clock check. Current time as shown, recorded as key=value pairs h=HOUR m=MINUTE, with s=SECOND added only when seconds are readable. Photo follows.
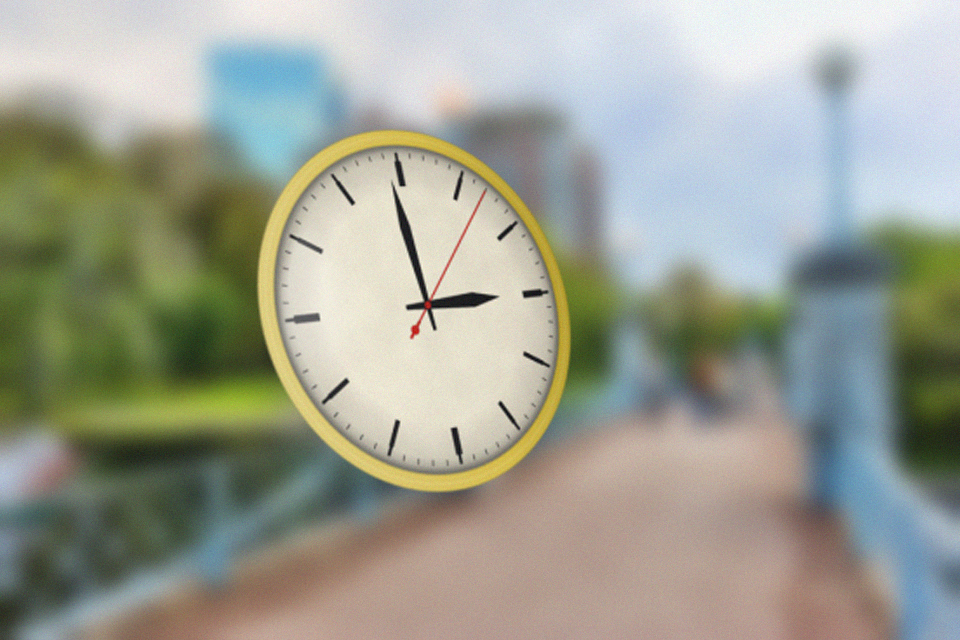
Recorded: h=2 m=59 s=7
